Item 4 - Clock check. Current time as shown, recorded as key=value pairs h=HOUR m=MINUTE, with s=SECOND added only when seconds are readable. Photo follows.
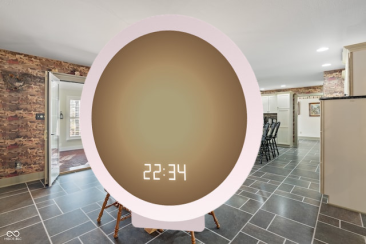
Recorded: h=22 m=34
